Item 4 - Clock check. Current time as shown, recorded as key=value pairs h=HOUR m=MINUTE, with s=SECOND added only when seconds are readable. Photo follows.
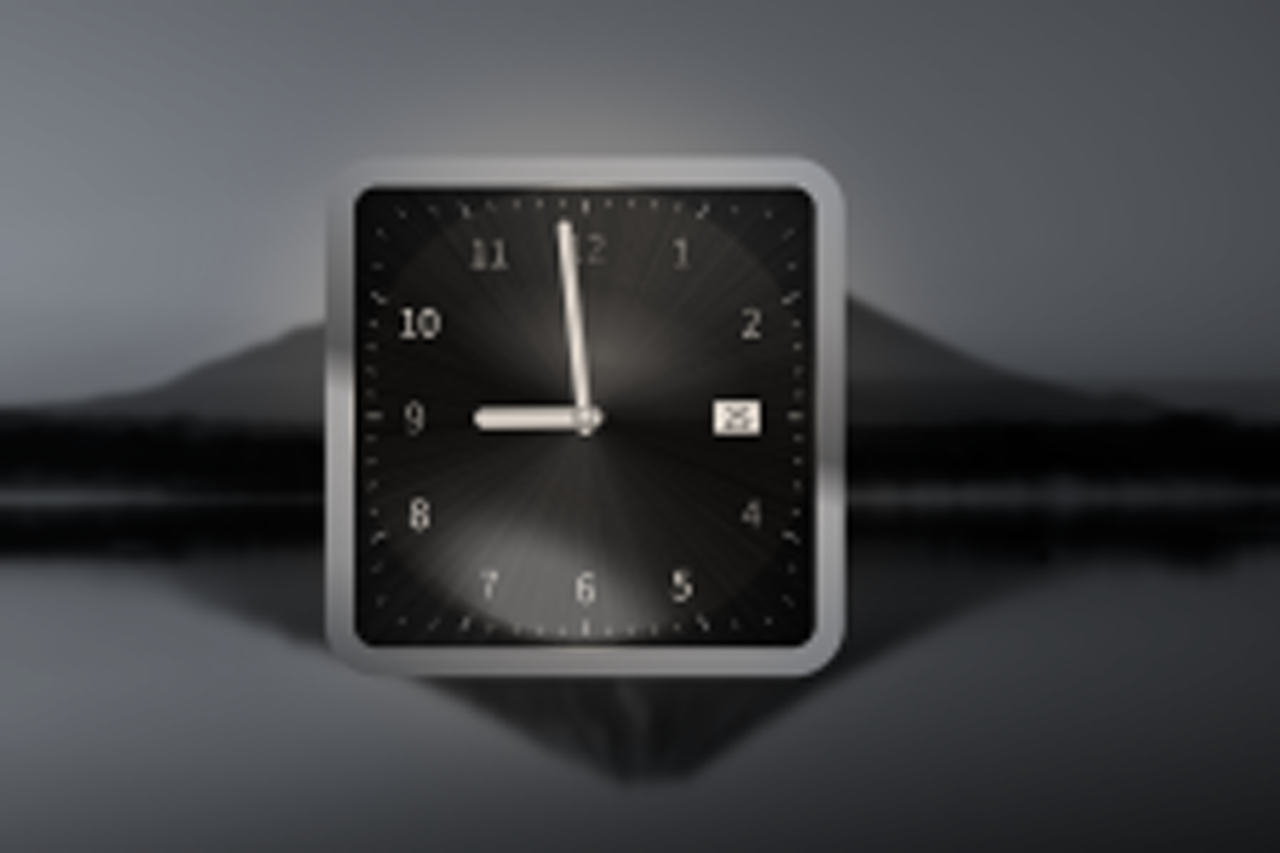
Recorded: h=8 m=59
